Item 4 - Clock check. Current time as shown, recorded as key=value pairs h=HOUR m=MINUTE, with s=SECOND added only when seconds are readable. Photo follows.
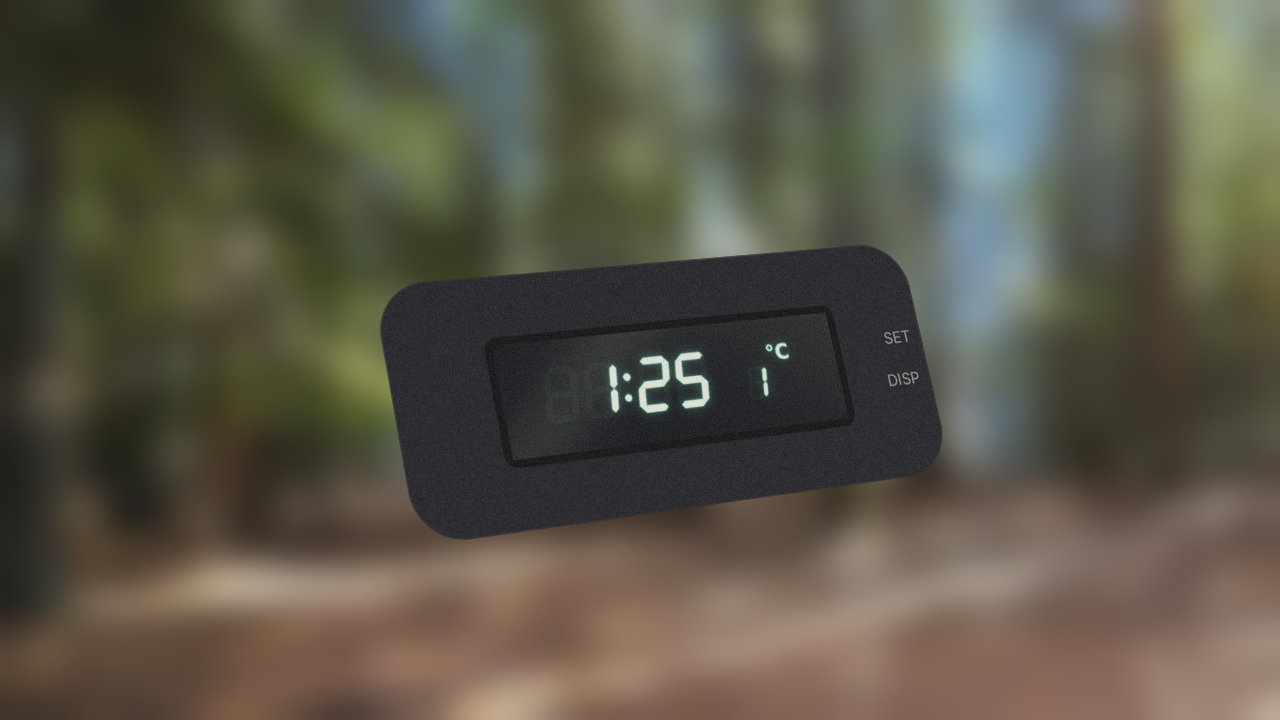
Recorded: h=1 m=25
